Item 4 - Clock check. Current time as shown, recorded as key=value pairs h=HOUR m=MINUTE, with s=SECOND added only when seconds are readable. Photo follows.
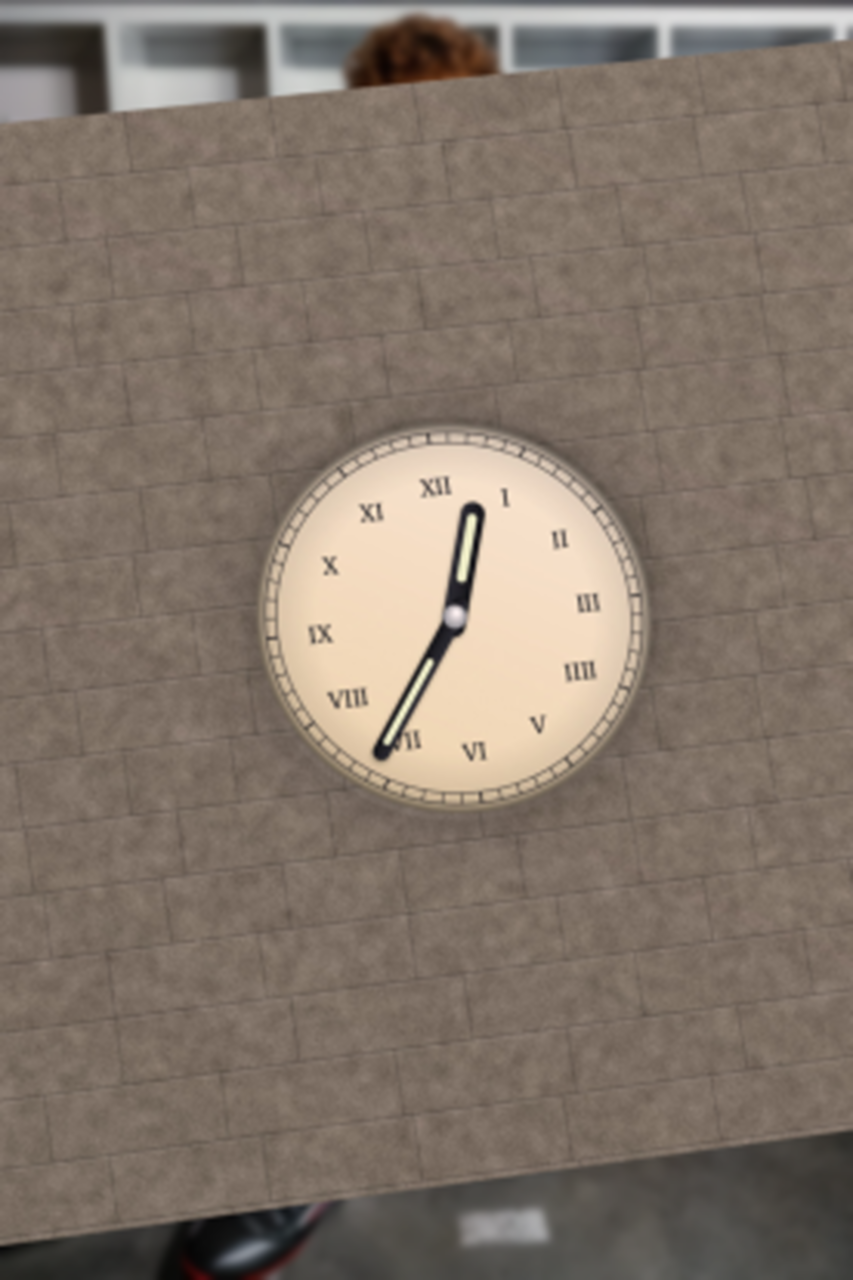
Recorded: h=12 m=36
